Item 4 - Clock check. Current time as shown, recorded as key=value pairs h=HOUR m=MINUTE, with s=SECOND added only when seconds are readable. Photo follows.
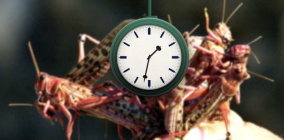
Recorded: h=1 m=32
